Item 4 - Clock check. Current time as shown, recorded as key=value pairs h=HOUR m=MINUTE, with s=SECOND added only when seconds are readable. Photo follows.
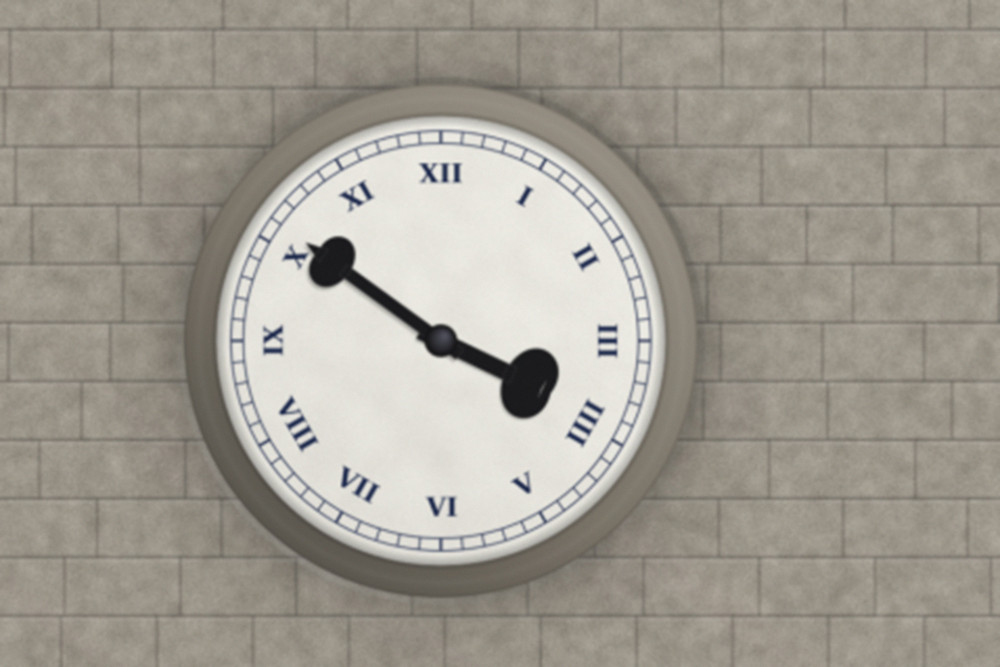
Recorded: h=3 m=51
